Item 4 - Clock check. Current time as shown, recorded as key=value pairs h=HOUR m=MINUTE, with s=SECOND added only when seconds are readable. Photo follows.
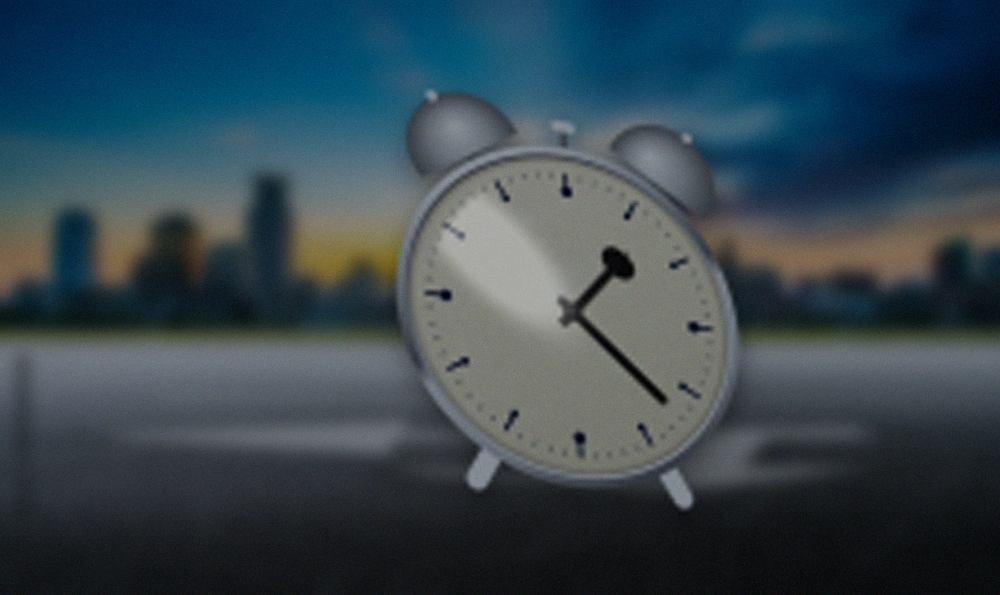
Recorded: h=1 m=22
